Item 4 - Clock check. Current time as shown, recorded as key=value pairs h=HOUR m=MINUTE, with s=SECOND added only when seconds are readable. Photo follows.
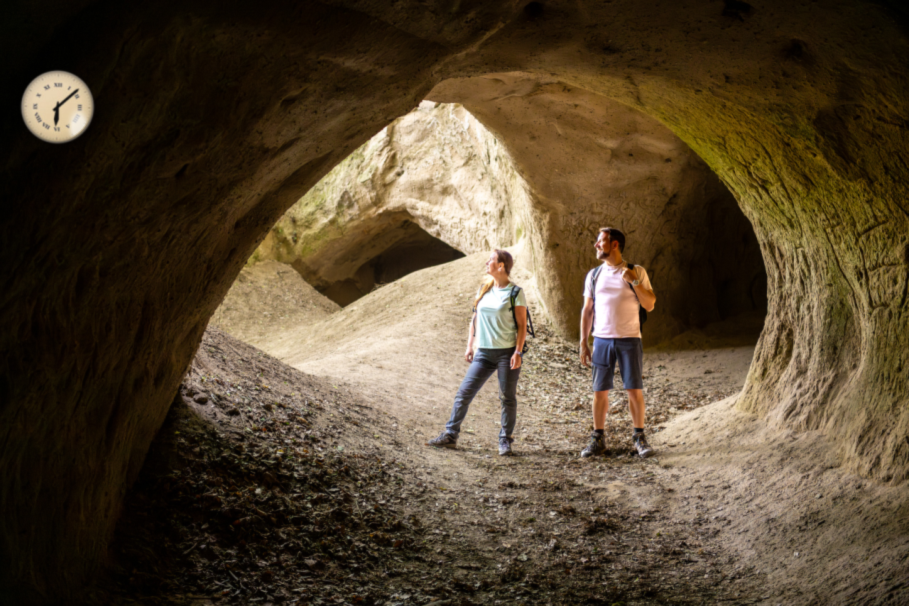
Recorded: h=6 m=8
